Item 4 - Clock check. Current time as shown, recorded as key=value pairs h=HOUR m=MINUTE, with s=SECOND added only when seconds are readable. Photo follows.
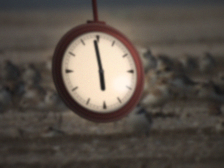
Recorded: h=5 m=59
